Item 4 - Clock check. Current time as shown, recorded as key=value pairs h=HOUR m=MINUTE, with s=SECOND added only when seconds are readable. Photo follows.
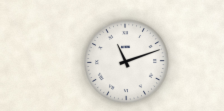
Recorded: h=11 m=12
